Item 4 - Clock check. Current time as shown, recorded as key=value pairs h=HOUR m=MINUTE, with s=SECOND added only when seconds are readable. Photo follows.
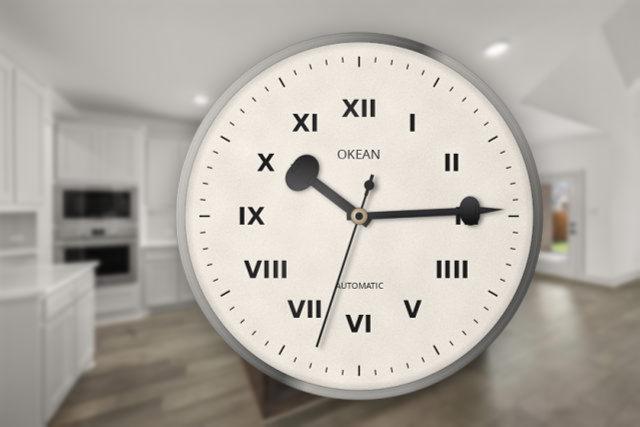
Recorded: h=10 m=14 s=33
